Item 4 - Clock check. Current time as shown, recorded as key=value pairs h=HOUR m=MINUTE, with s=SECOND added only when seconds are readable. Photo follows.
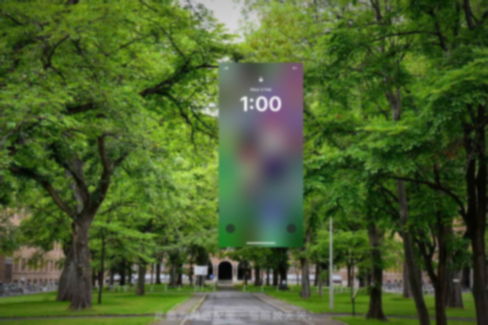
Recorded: h=1 m=0
